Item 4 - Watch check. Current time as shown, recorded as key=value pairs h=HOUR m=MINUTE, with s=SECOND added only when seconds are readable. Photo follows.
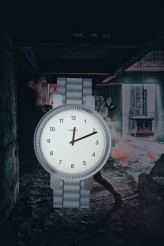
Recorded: h=12 m=11
